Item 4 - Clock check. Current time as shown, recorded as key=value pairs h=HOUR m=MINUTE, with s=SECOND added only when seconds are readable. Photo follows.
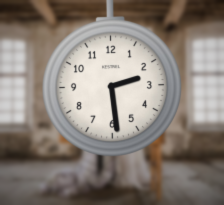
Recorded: h=2 m=29
